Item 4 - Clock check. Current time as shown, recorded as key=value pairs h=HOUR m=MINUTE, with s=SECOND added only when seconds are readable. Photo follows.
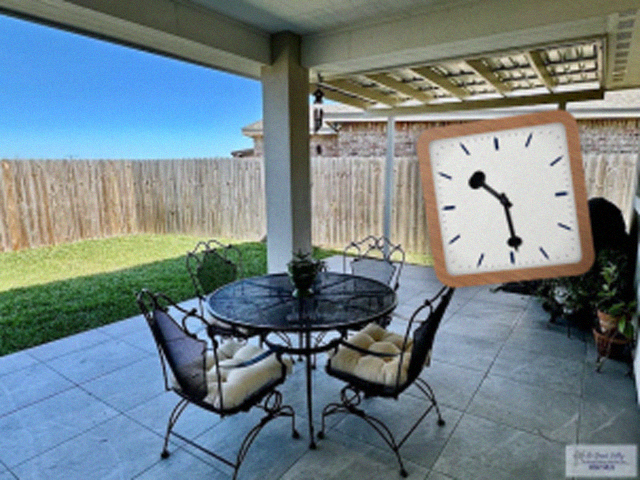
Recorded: h=10 m=29
